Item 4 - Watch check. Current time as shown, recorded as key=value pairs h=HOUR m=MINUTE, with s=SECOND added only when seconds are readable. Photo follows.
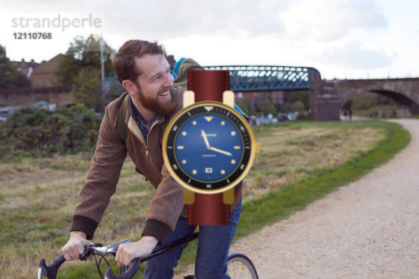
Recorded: h=11 m=18
